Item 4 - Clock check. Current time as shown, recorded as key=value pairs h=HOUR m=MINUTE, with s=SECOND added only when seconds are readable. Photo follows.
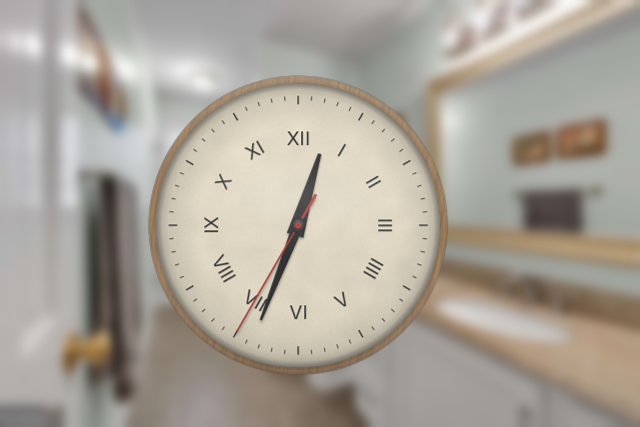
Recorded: h=12 m=33 s=35
